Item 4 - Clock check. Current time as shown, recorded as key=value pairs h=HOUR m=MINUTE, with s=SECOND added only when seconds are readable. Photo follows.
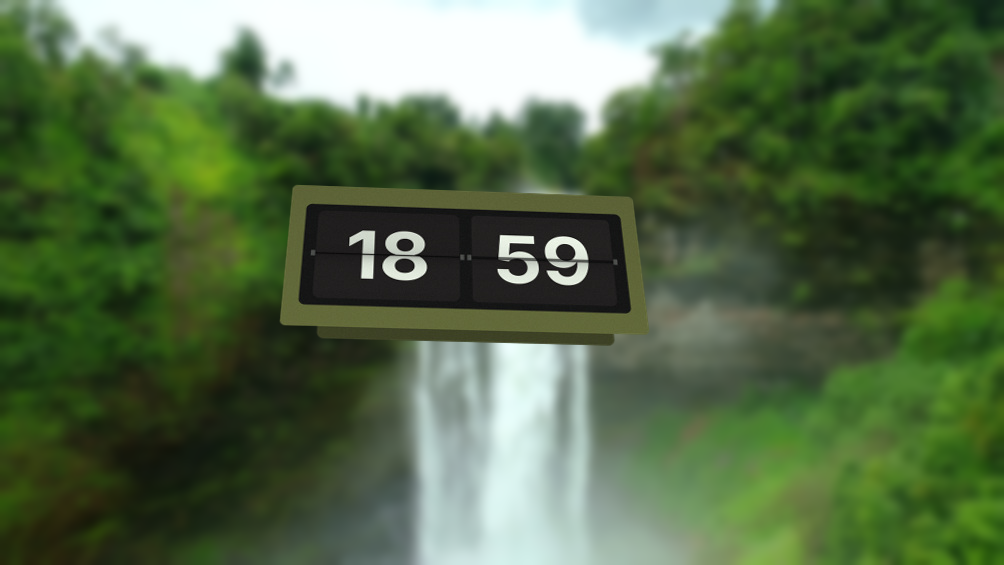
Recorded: h=18 m=59
